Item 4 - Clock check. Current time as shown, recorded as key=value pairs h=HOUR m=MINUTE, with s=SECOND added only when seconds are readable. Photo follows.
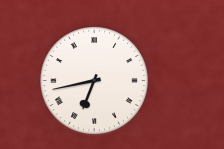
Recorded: h=6 m=43
